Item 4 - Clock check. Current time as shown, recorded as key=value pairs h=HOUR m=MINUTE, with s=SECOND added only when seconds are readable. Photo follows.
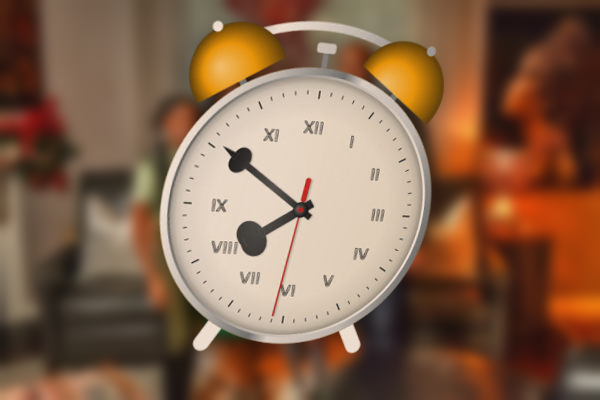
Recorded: h=7 m=50 s=31
